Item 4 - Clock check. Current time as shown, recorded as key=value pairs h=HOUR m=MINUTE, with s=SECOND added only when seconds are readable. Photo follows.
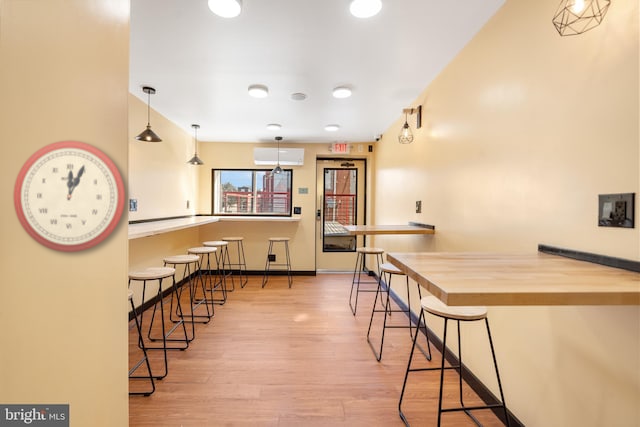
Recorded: h=12 m=4
